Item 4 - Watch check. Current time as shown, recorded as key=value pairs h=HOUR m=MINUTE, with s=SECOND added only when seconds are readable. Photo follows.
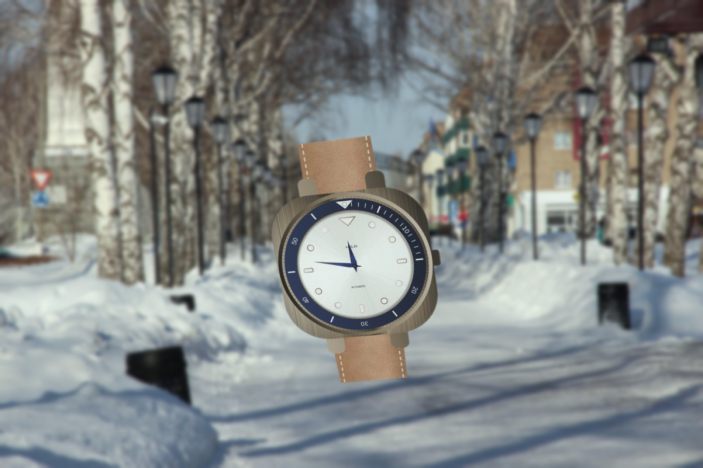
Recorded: h=11 m=47
